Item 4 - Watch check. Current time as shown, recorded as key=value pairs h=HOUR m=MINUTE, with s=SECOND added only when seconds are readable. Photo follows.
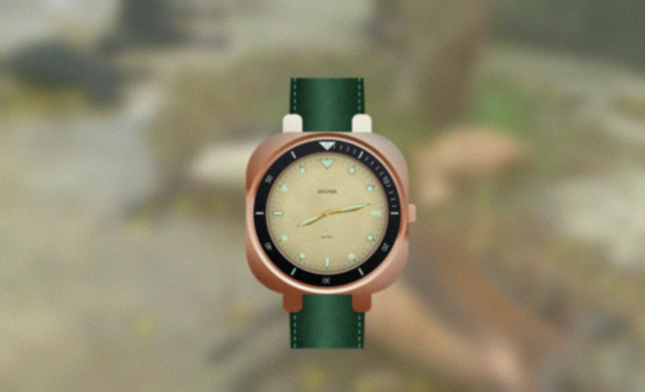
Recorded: h=8 m=13
